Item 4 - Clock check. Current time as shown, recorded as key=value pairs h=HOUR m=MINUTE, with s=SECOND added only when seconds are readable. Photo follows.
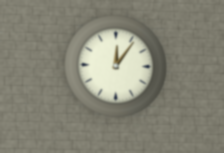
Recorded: h=12 m=6
